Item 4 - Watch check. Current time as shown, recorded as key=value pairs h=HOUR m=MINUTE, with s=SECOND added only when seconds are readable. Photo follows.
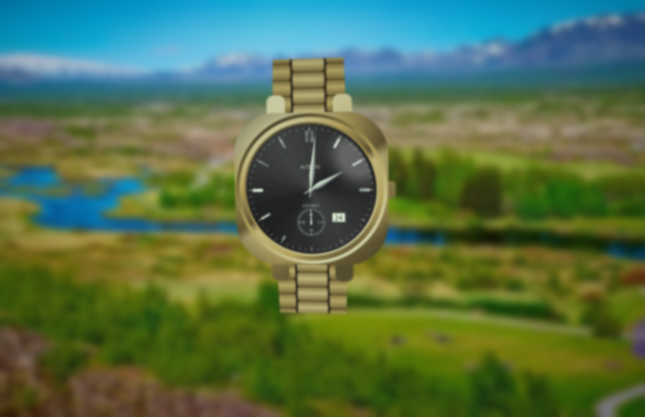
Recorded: h=2 m=1
